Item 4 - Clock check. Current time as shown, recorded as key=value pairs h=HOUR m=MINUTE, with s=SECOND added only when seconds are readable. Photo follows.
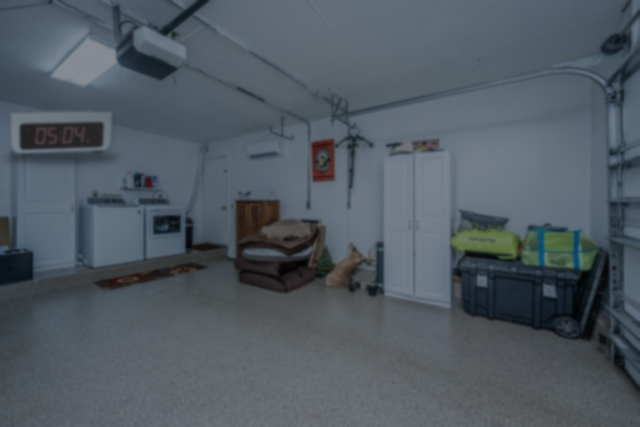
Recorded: h=5 m=4
